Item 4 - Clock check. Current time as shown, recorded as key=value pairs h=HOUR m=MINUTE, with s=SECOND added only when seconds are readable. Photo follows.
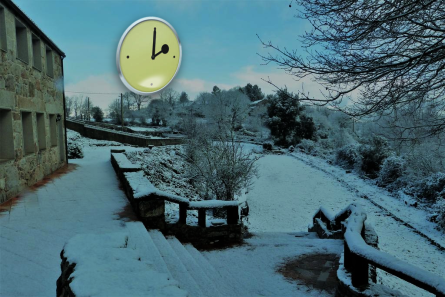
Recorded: h=2 m=0
